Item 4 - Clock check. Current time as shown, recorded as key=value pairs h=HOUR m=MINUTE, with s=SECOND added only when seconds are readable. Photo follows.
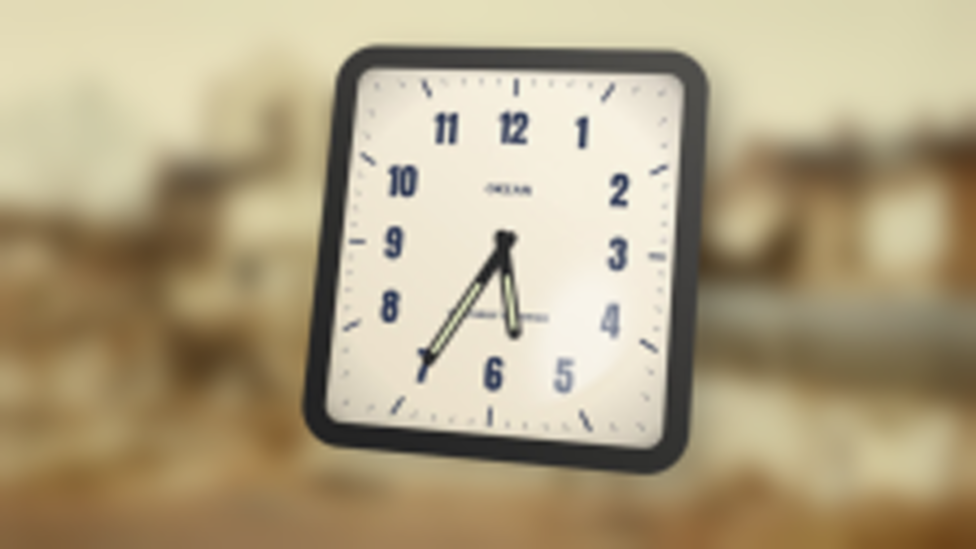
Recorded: h=5 m=35
